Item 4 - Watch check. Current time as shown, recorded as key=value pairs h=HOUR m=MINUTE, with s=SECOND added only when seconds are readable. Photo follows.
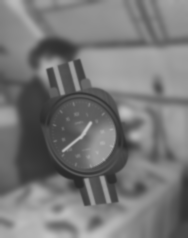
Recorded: h=1 m=41
